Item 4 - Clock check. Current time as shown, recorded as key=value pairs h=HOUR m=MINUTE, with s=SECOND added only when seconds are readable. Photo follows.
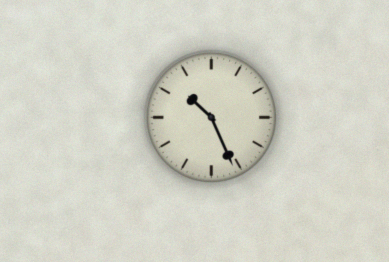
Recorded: h=10 m=26
